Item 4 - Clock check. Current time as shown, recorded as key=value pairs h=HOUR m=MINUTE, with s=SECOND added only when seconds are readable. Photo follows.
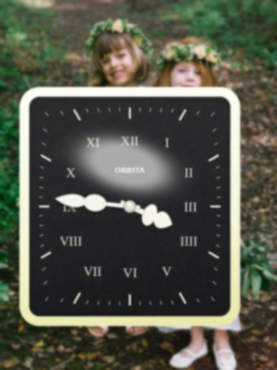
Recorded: h=3 m=46
